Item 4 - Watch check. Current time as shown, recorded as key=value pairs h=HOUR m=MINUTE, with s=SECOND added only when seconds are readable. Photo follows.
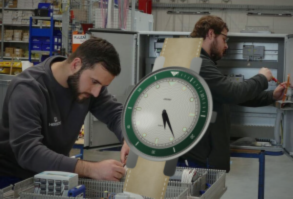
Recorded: h=5 m=24
